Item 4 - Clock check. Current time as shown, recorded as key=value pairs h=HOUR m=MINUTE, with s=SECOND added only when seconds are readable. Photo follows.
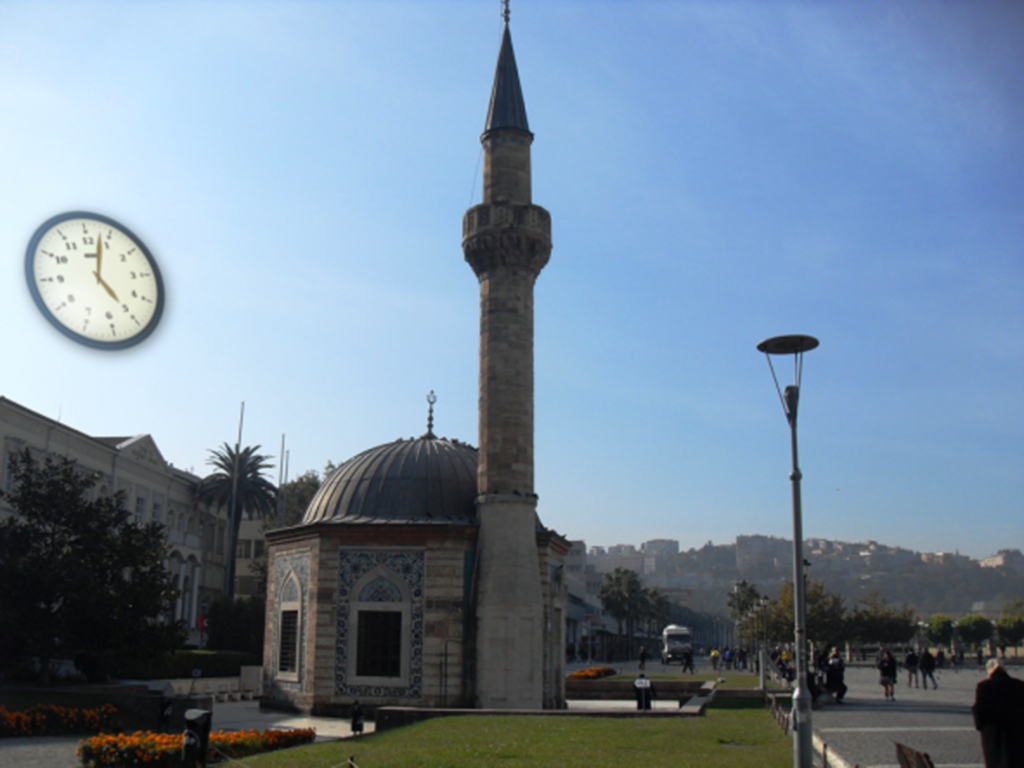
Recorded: h=5 m=3
